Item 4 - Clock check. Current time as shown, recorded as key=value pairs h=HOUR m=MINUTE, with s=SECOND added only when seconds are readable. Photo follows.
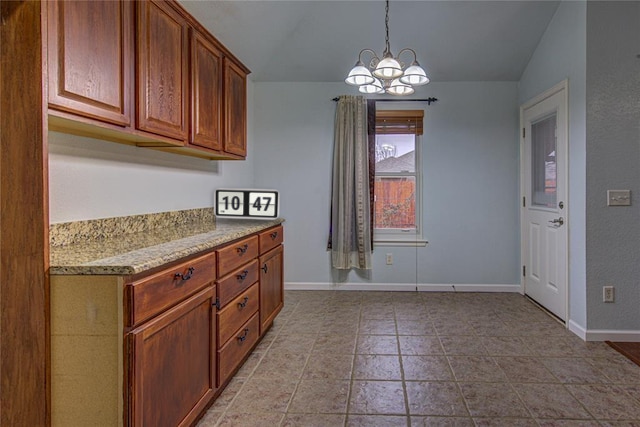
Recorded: h=10 m=47
